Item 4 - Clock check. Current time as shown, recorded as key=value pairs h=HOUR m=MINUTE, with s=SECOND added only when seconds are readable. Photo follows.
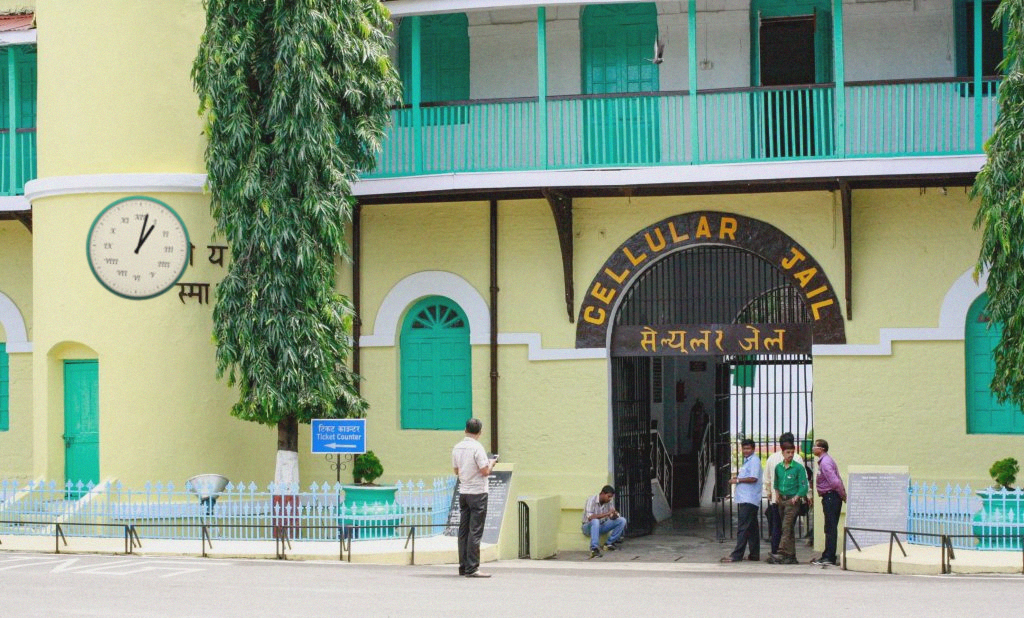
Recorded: h=1 m=2
